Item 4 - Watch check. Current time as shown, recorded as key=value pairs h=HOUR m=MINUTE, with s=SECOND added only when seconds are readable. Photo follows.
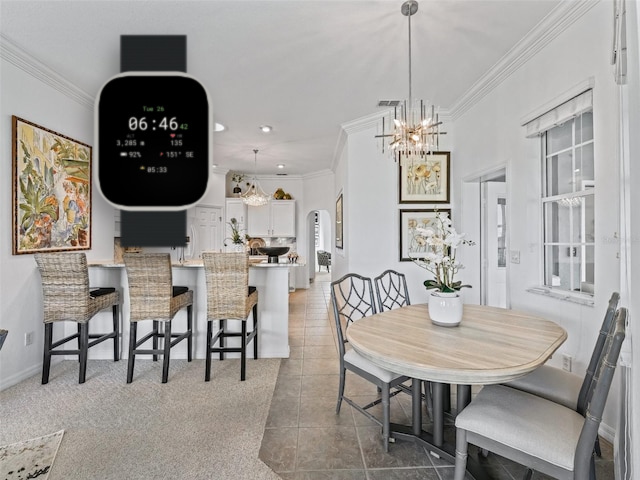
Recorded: h=6 m=46
